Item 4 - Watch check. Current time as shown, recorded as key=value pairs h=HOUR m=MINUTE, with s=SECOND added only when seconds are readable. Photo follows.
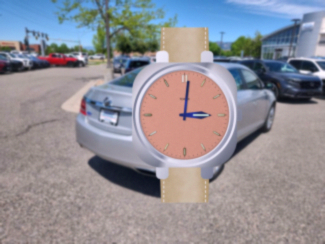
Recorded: h=3 m=1
